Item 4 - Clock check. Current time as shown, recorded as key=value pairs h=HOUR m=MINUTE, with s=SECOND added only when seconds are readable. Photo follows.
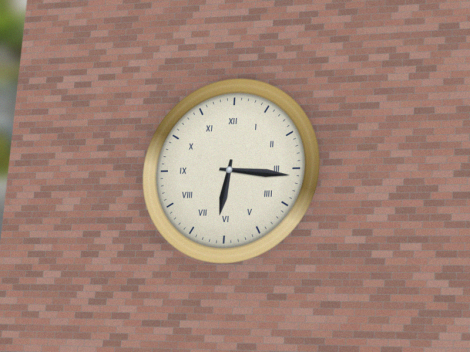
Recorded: h=6 m=16
